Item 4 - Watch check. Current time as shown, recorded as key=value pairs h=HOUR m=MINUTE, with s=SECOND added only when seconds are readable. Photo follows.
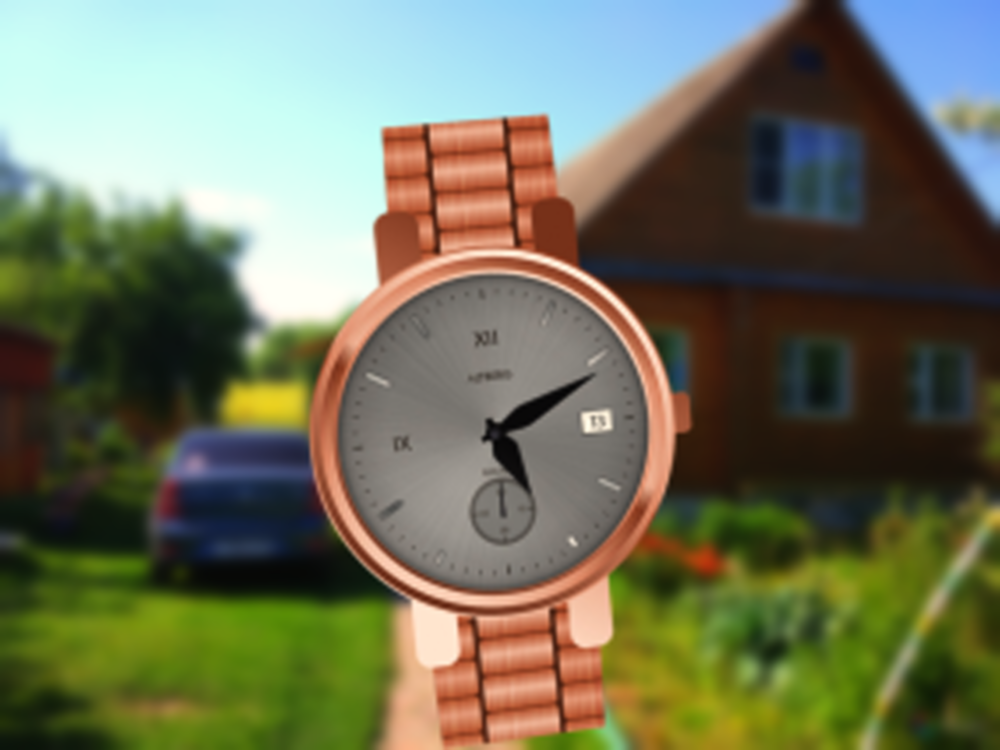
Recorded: h=5 m=11
